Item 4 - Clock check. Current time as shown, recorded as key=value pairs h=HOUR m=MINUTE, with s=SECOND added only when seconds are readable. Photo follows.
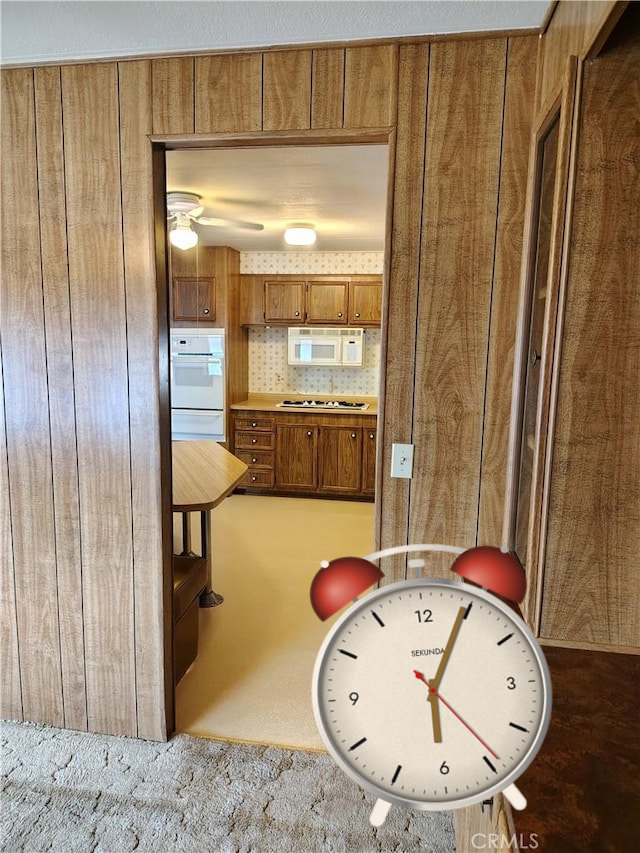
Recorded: h=6 m=4 s=24
